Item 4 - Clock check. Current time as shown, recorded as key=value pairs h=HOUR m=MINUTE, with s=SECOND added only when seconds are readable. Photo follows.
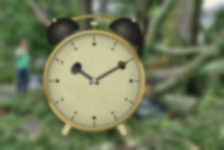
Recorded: h=10 m=10
